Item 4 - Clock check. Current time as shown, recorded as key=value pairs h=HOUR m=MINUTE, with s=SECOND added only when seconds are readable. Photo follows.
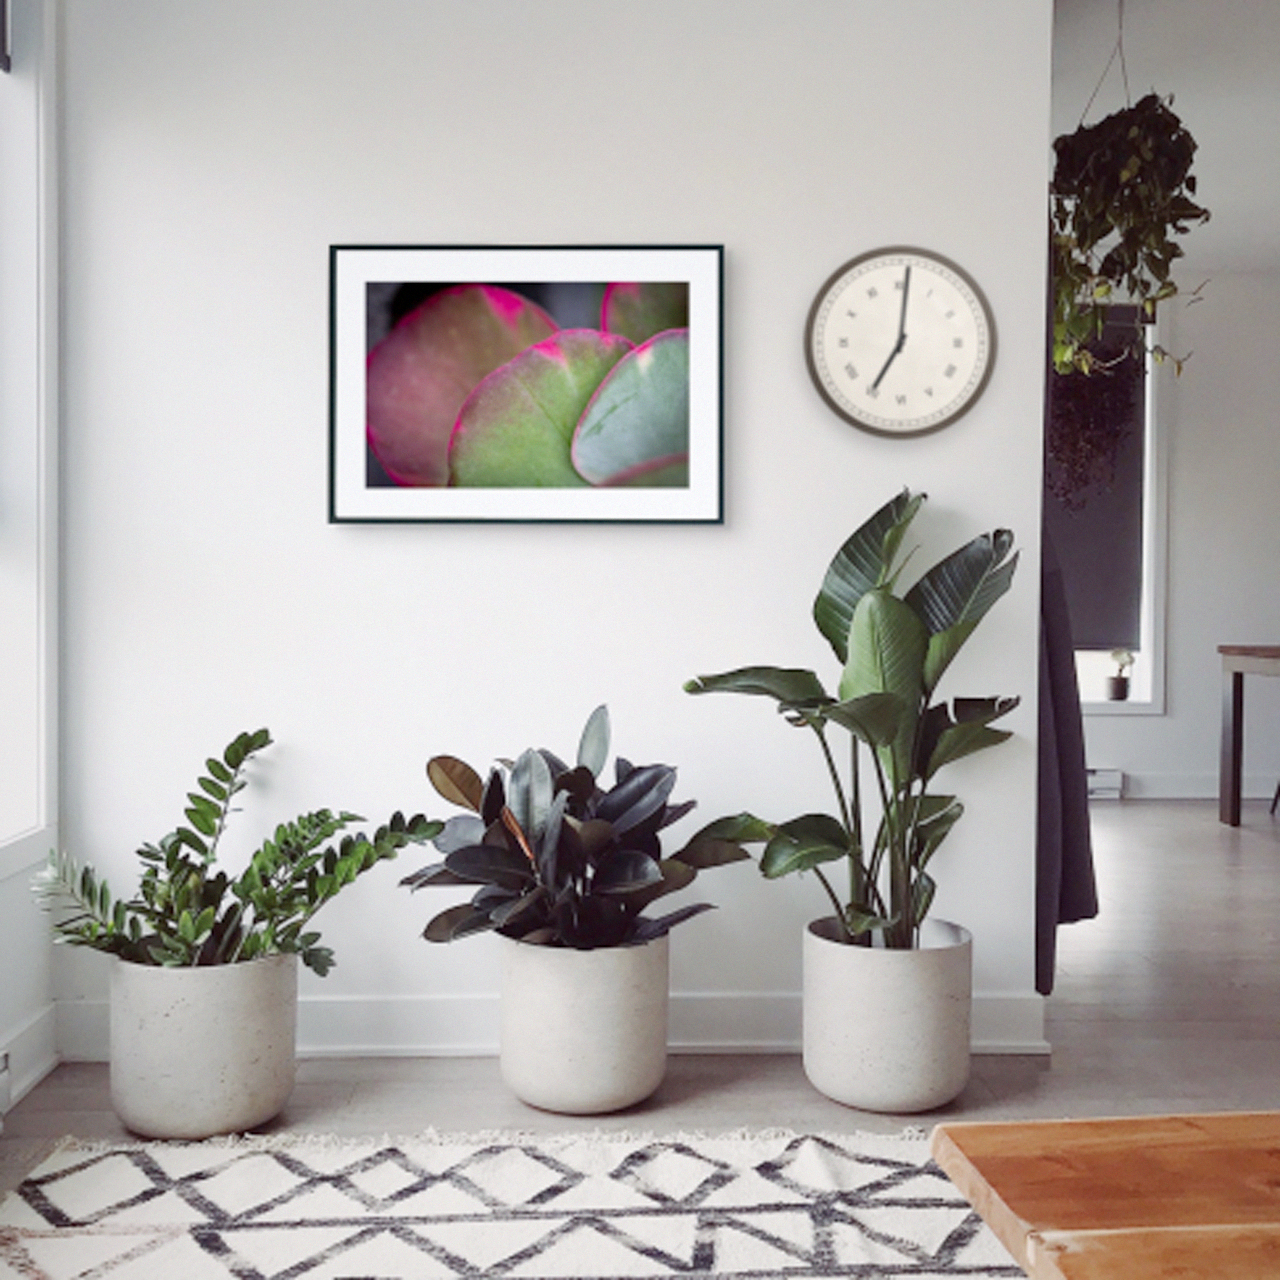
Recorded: h=7 m=1
